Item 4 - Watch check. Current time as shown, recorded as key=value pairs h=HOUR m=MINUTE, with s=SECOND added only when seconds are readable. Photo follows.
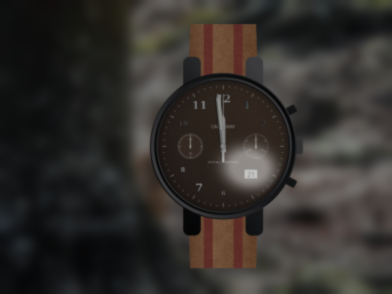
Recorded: h=11 m=59
